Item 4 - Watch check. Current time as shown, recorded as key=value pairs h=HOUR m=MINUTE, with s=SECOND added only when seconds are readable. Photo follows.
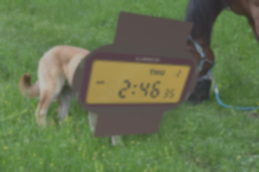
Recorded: h=2 m=46
